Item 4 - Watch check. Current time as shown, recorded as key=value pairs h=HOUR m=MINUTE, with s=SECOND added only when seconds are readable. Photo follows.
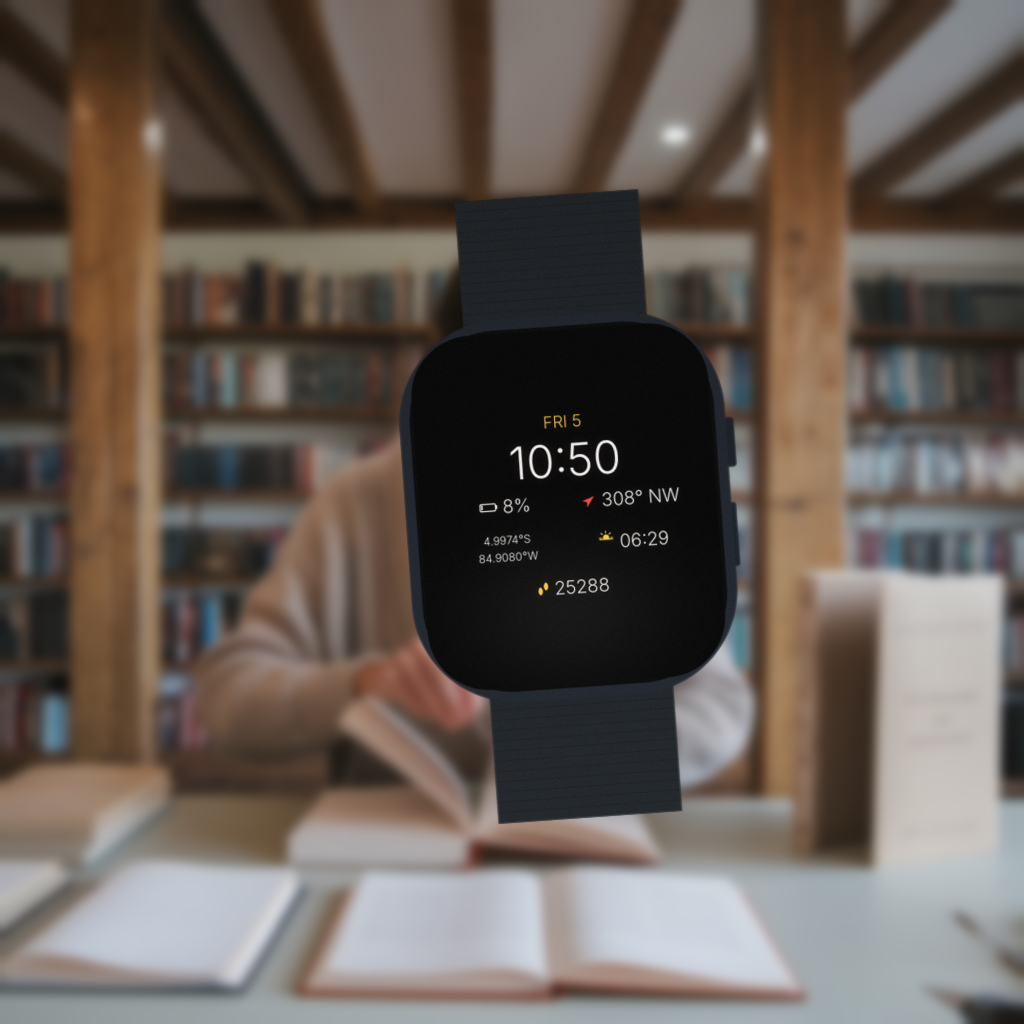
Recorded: h=10 m=50
